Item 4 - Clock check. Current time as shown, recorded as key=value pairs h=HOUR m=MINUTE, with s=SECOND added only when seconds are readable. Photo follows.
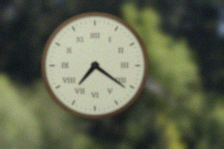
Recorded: h=7 m=21
